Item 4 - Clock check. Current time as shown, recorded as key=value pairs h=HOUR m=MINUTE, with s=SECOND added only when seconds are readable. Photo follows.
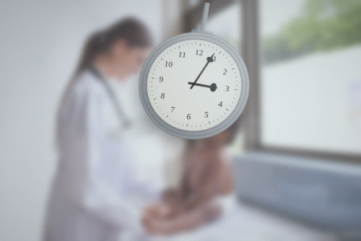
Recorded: h=3 m=4
